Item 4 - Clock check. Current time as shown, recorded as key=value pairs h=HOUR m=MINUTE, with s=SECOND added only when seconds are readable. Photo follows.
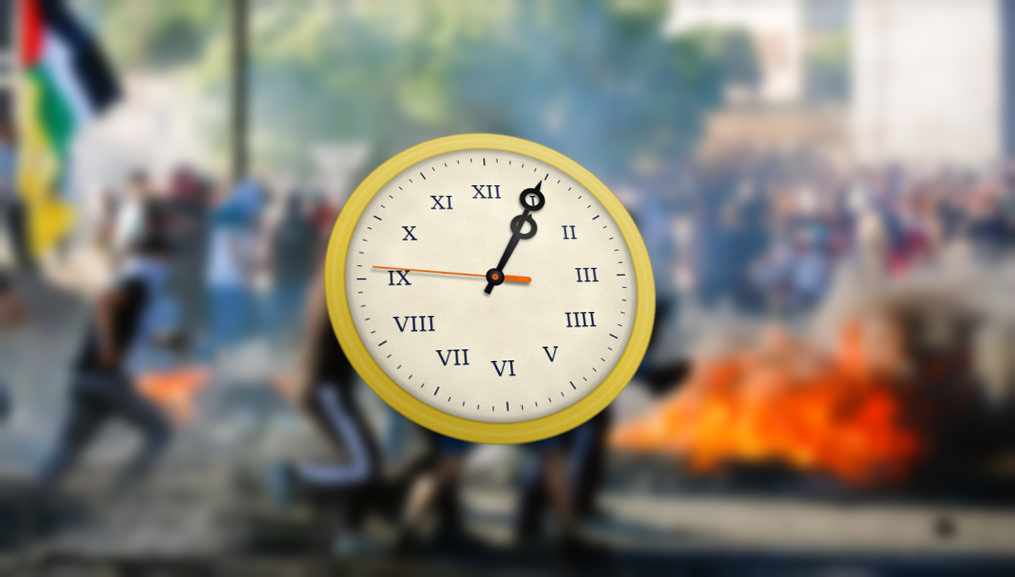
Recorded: h=1 m=4 s=46
